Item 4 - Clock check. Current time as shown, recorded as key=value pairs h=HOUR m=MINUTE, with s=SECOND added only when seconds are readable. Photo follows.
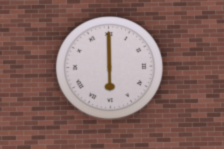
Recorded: h=6 m=0
